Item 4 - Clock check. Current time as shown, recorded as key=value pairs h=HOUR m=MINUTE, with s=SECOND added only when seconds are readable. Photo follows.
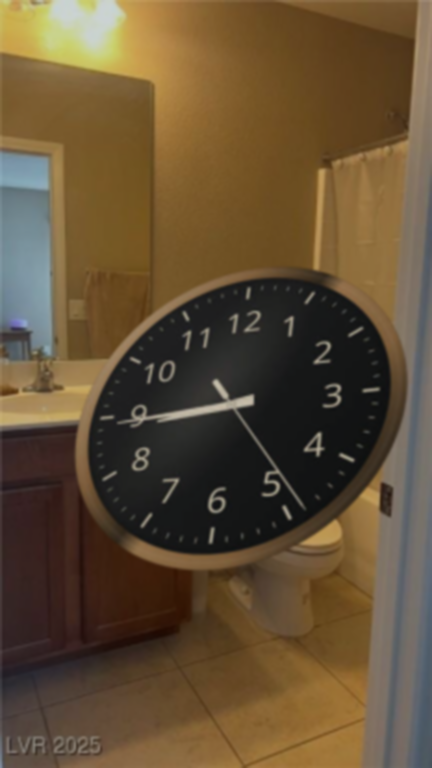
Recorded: h=8 m=44 s=24
